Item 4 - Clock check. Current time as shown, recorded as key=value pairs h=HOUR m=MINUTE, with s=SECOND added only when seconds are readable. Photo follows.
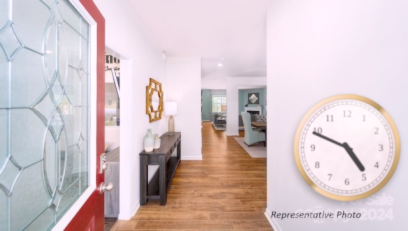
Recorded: h=4 m=49
